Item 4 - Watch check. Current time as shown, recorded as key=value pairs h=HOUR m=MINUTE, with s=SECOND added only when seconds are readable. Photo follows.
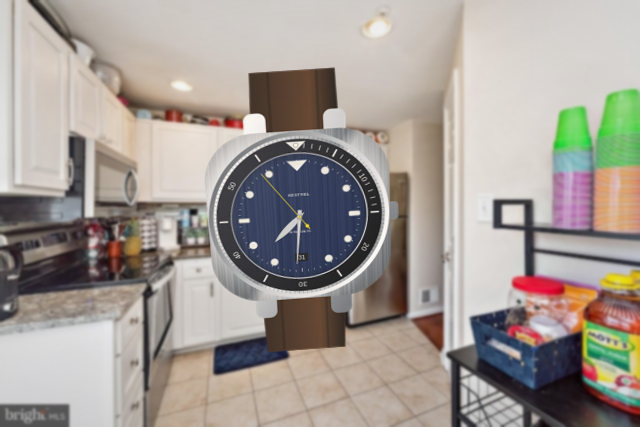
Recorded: h=7 m=30 s=54
